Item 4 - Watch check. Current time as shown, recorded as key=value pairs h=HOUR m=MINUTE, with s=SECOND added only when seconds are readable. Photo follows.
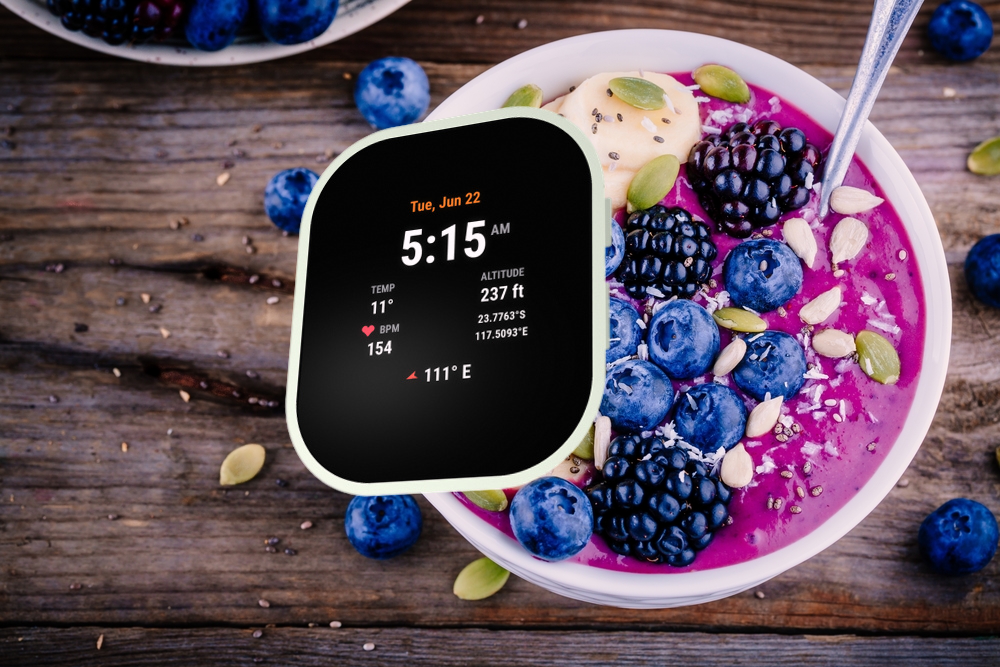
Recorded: h=5 m=15
